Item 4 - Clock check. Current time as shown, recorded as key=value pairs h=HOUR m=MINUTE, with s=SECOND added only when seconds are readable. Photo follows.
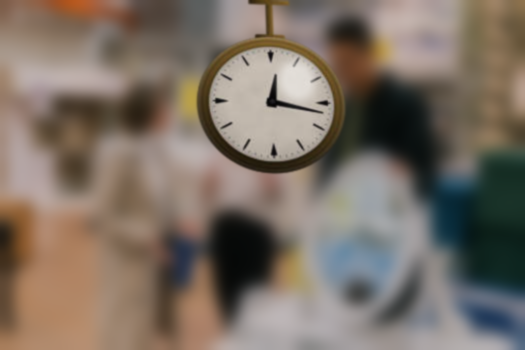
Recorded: h=12 m=17
